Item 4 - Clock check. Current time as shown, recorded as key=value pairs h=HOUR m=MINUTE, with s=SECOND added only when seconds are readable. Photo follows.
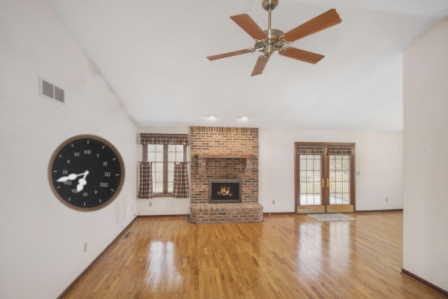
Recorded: h=6 m=42
